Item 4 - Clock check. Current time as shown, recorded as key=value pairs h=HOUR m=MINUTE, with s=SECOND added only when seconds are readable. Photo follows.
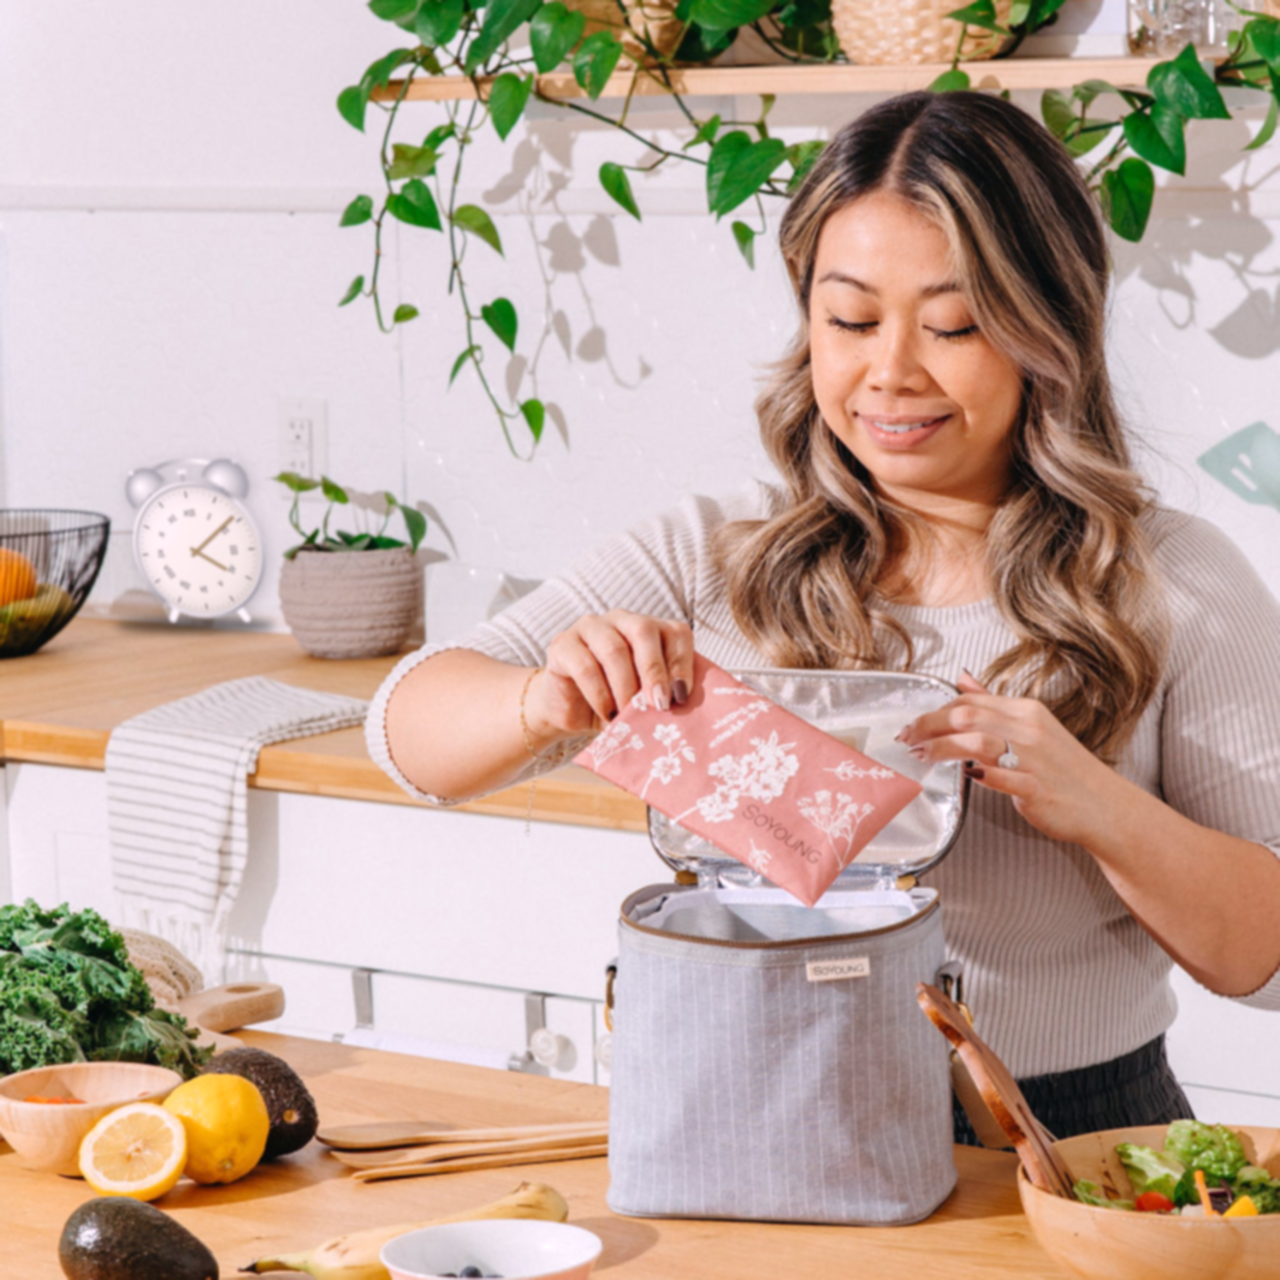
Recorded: h=4 m=9
